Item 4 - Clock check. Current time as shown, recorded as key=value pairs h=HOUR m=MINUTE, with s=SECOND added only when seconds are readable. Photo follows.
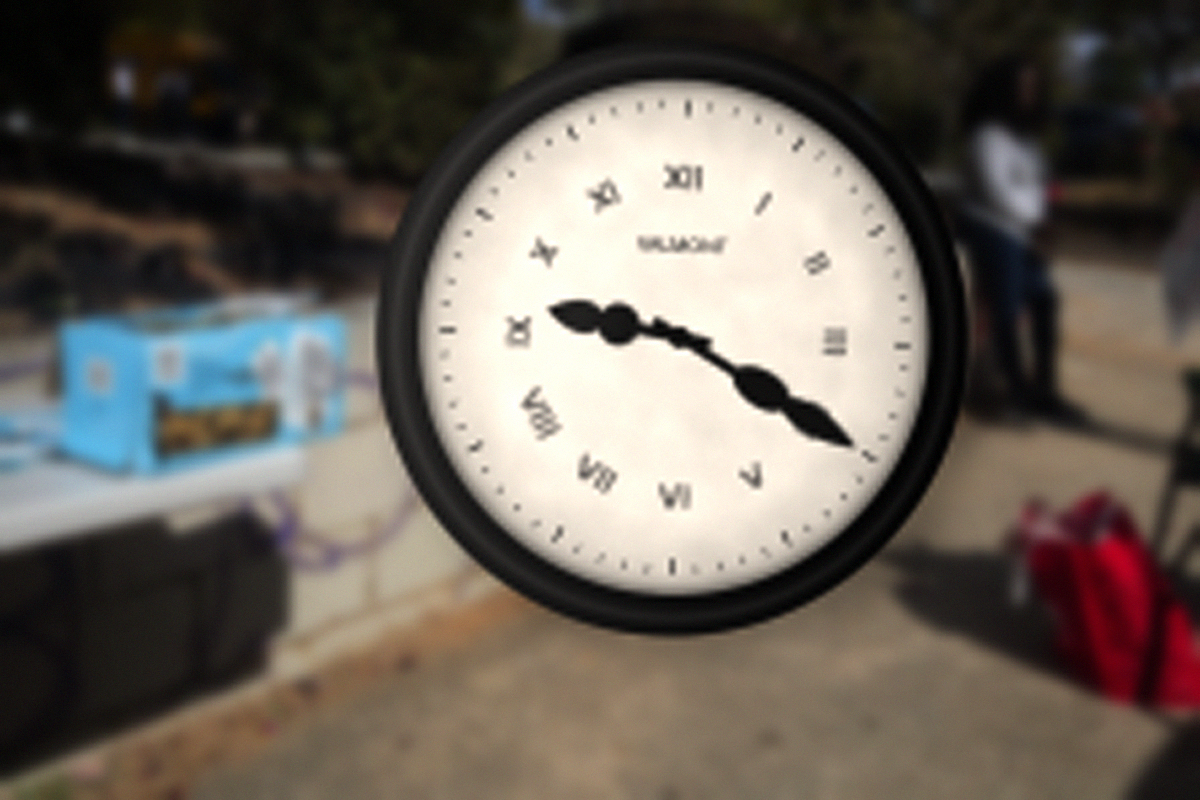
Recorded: h=9 m=20
